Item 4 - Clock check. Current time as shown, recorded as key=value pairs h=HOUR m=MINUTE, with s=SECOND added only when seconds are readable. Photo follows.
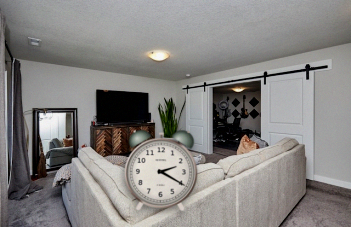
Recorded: h=2 m=20
